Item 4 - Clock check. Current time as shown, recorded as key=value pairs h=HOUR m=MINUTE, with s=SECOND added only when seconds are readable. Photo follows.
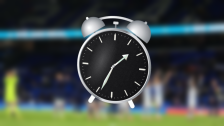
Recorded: h=1 m=34
